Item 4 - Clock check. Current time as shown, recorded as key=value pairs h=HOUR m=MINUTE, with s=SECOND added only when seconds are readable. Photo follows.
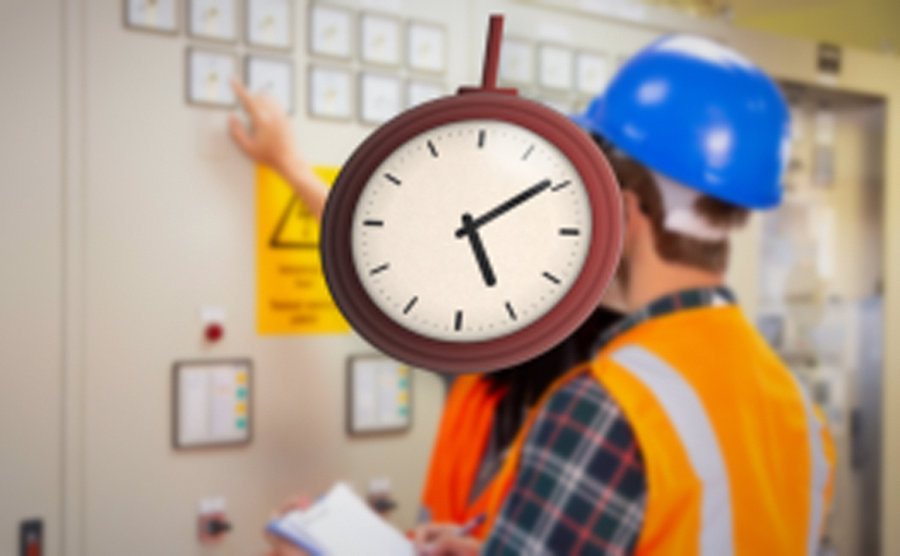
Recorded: h=5 m=9
